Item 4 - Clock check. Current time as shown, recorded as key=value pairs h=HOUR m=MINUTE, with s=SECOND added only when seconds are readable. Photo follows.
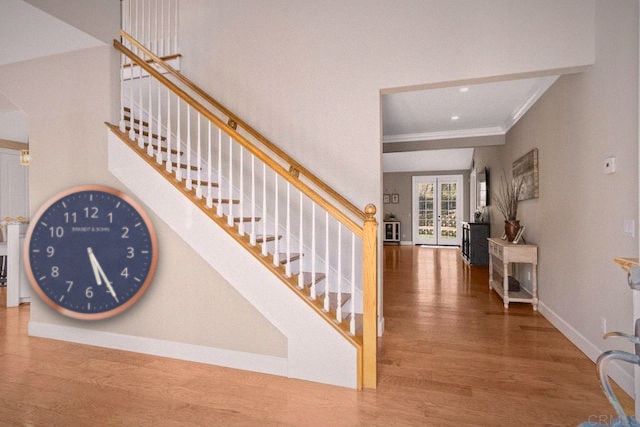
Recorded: h=5 m=25
